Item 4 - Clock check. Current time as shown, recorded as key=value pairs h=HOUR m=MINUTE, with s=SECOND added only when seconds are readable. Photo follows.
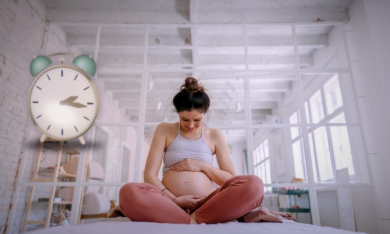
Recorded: h=2 m=16
